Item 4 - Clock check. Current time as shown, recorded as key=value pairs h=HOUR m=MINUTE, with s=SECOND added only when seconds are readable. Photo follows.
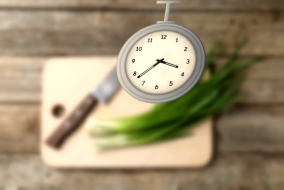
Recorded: h=3 m=38
